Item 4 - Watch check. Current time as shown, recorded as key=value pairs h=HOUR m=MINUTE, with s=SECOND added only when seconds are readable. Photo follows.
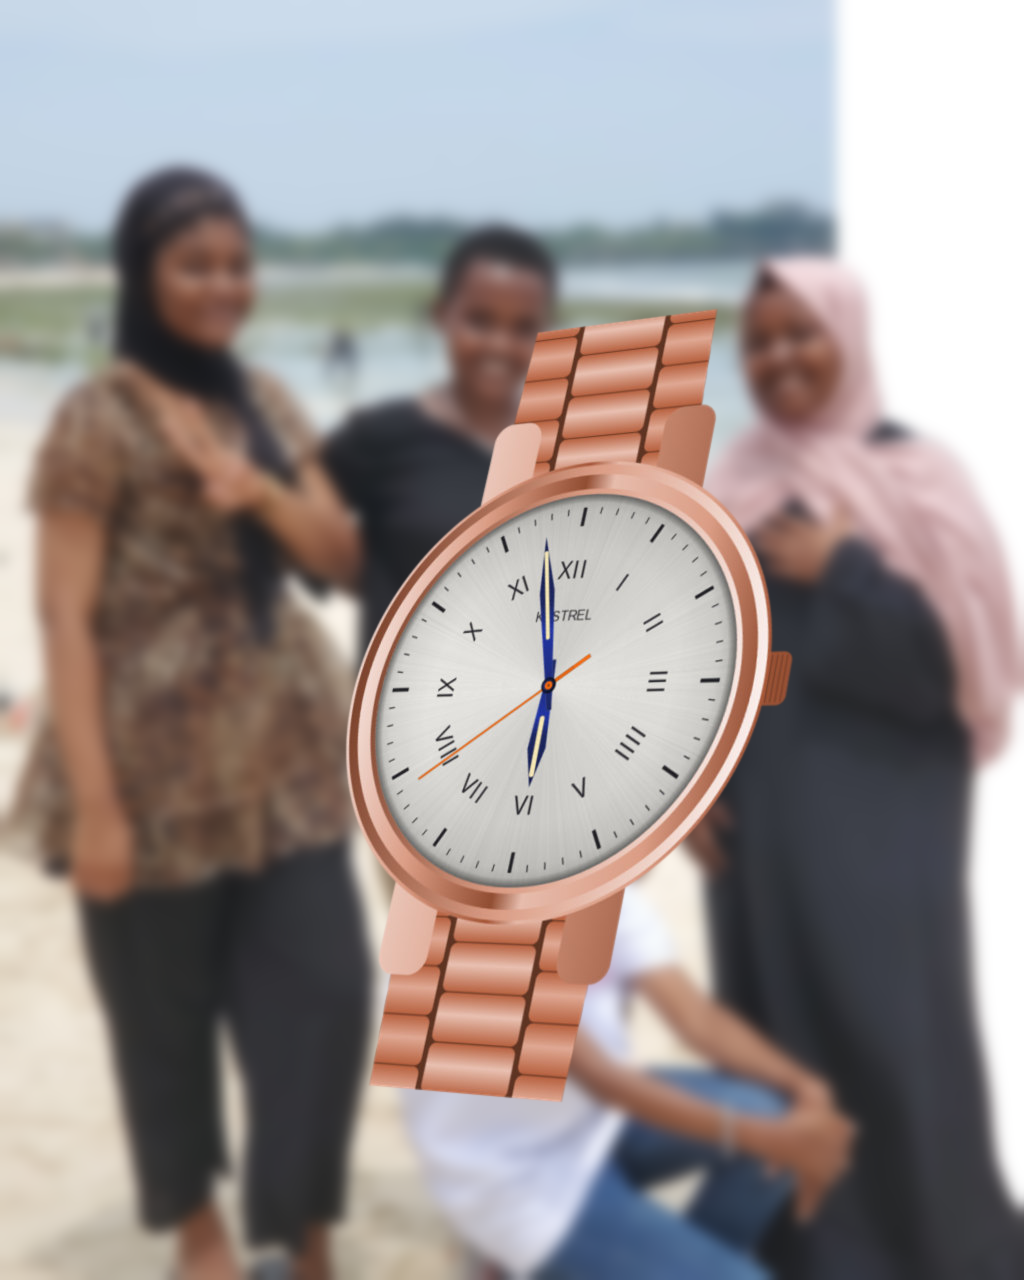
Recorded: h=5 m=57 s=39
